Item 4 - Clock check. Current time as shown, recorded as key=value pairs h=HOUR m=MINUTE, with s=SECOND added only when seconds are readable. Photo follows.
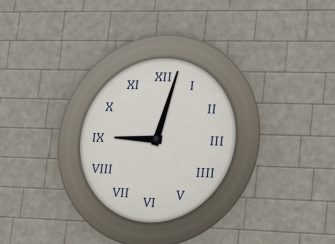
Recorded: h=9 m=2
